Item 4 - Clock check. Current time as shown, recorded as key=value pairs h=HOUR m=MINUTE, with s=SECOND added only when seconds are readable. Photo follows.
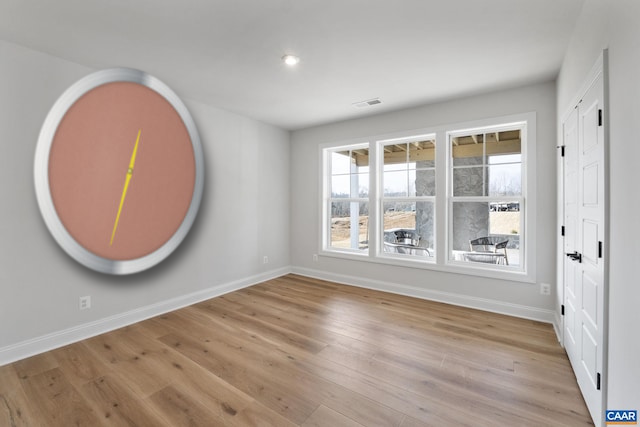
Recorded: h=12 m=33
